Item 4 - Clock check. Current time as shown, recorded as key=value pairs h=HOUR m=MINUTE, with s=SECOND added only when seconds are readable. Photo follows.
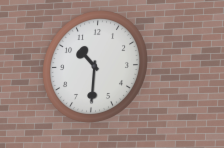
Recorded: h=10 m=30
